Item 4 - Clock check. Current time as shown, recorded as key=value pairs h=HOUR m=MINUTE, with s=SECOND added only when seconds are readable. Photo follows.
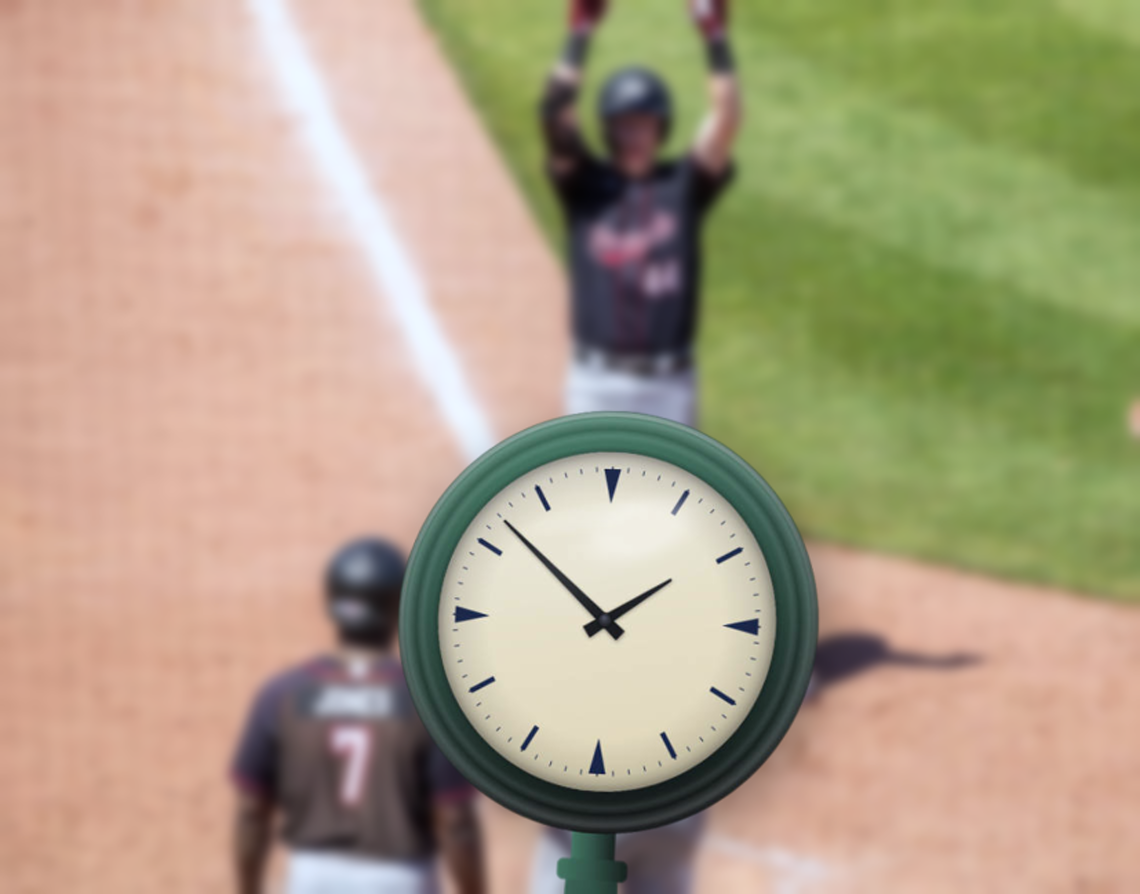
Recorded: h=1 m=52
